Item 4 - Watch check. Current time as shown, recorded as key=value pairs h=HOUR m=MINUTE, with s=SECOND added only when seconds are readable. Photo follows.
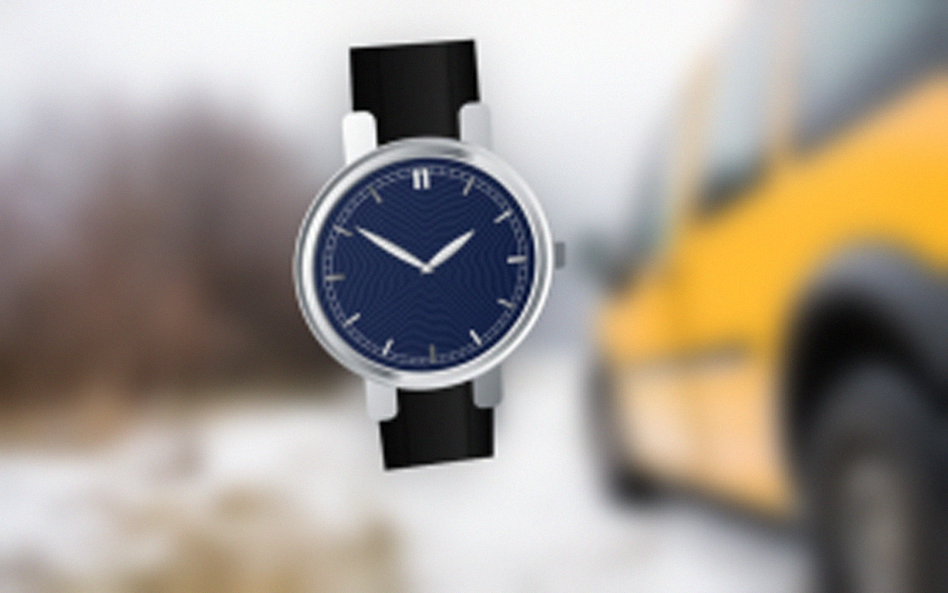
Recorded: h=1 m=51
